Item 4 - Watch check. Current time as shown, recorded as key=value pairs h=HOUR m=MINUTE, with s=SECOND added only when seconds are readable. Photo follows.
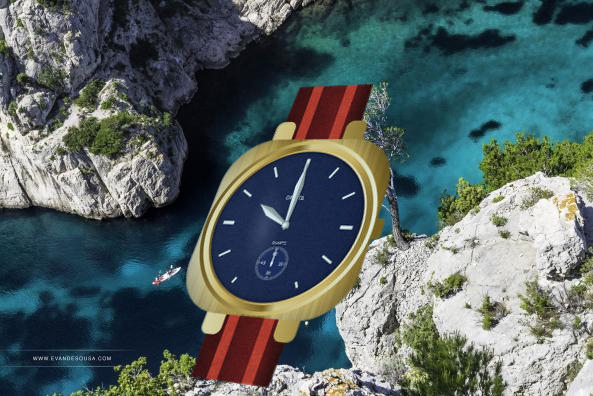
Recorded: h=10 m=0
